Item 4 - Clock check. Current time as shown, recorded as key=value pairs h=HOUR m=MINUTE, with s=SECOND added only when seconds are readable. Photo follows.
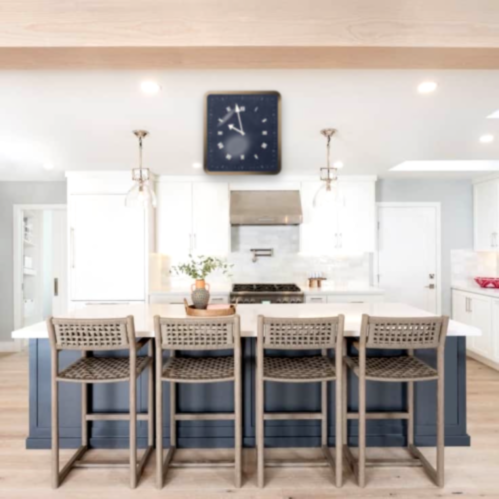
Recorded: h=9 m=58
